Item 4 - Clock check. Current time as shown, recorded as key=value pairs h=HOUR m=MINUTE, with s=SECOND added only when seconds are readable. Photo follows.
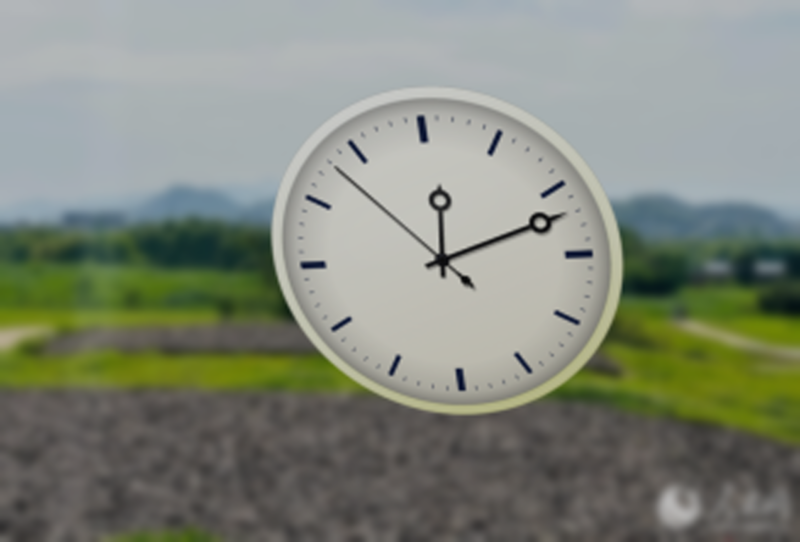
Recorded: h=12 m=11 s=53
